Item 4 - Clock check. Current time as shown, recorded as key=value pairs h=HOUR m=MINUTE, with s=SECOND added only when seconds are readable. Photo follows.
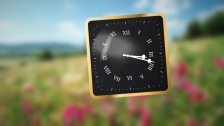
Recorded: h=3 m=18
